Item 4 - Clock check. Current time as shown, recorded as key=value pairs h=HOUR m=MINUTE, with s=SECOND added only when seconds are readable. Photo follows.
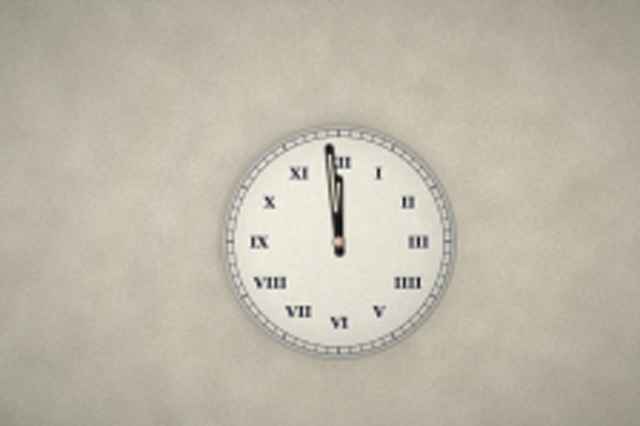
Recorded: h=11 m=59
